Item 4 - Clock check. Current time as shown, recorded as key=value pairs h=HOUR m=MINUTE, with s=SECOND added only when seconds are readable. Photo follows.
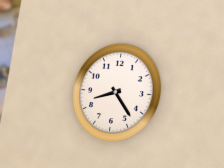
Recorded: h=8 m=23
